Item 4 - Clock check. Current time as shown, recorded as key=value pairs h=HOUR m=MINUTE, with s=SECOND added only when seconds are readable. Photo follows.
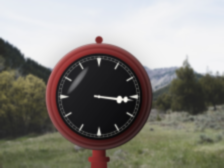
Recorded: h=3 m=16
